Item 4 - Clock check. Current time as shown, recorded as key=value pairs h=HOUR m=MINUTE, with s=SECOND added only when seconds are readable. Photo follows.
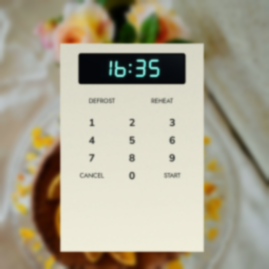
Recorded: h=16 m=35
